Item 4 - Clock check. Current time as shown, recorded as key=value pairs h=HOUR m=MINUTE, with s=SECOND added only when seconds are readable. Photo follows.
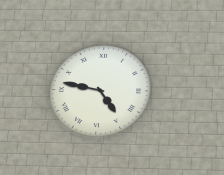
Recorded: h=4 m=47
